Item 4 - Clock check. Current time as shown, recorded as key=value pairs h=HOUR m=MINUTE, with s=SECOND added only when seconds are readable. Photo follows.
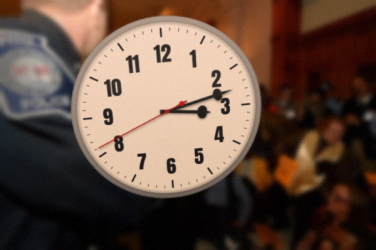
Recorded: h=3 m=12 s=41
